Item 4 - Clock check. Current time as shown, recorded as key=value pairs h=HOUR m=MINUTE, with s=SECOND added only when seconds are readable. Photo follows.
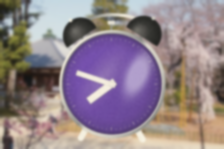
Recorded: h=7 m=48
